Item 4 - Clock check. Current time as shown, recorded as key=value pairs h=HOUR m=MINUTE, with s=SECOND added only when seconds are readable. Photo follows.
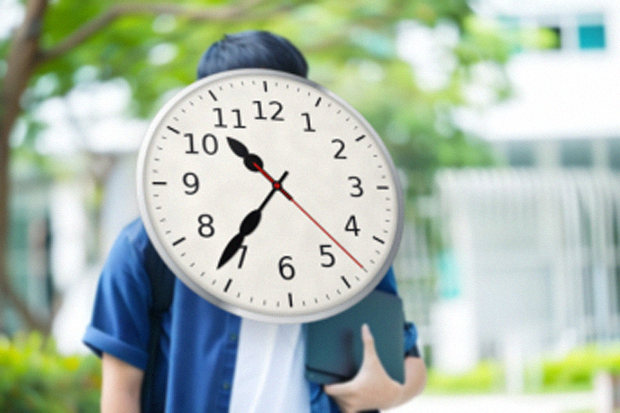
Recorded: h=10 m=36 s=23
